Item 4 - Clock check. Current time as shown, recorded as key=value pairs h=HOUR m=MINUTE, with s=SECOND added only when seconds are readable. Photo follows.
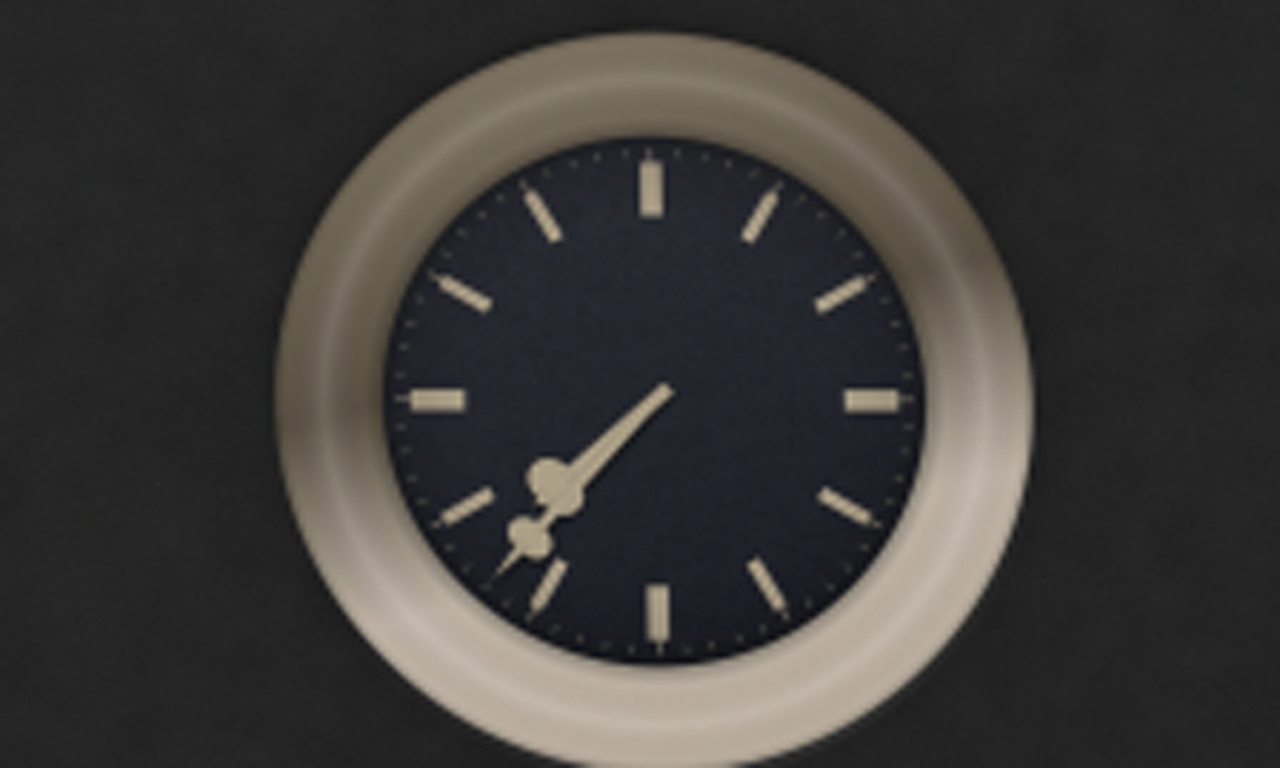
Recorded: h=7 m=37
